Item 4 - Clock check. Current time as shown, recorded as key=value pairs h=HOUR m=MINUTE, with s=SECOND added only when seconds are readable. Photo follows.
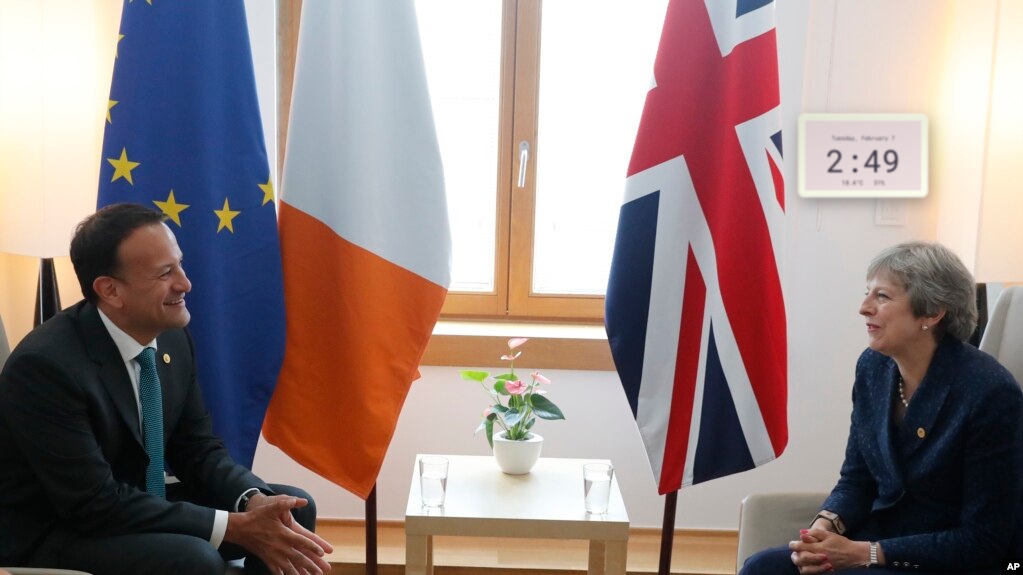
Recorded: h=2 m=49
